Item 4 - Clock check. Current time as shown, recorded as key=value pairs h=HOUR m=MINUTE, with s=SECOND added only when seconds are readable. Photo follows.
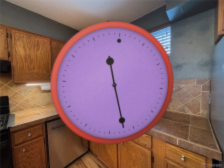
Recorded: h=11 m=27
